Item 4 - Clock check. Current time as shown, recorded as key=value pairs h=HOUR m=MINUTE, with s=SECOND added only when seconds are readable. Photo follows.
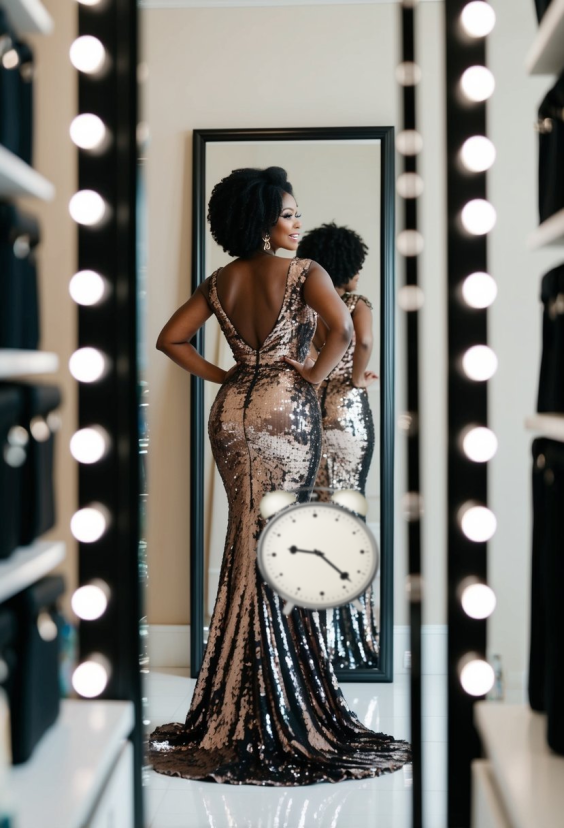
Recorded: h=9 m=23
